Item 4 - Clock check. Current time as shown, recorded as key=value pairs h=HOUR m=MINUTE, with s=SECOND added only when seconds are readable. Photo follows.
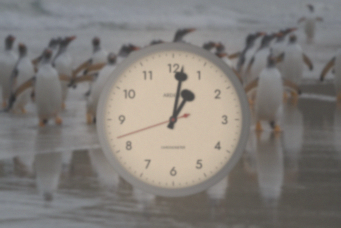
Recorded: h=1 m=1 s=42
